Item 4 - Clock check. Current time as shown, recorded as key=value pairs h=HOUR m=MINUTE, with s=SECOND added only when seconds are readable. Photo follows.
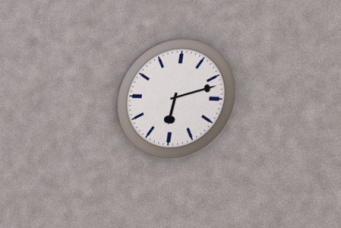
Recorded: h=6 m=12
